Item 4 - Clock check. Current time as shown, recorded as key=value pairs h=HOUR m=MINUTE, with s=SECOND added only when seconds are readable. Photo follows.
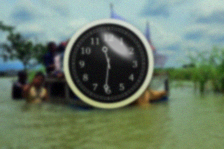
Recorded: h=11 m=31
